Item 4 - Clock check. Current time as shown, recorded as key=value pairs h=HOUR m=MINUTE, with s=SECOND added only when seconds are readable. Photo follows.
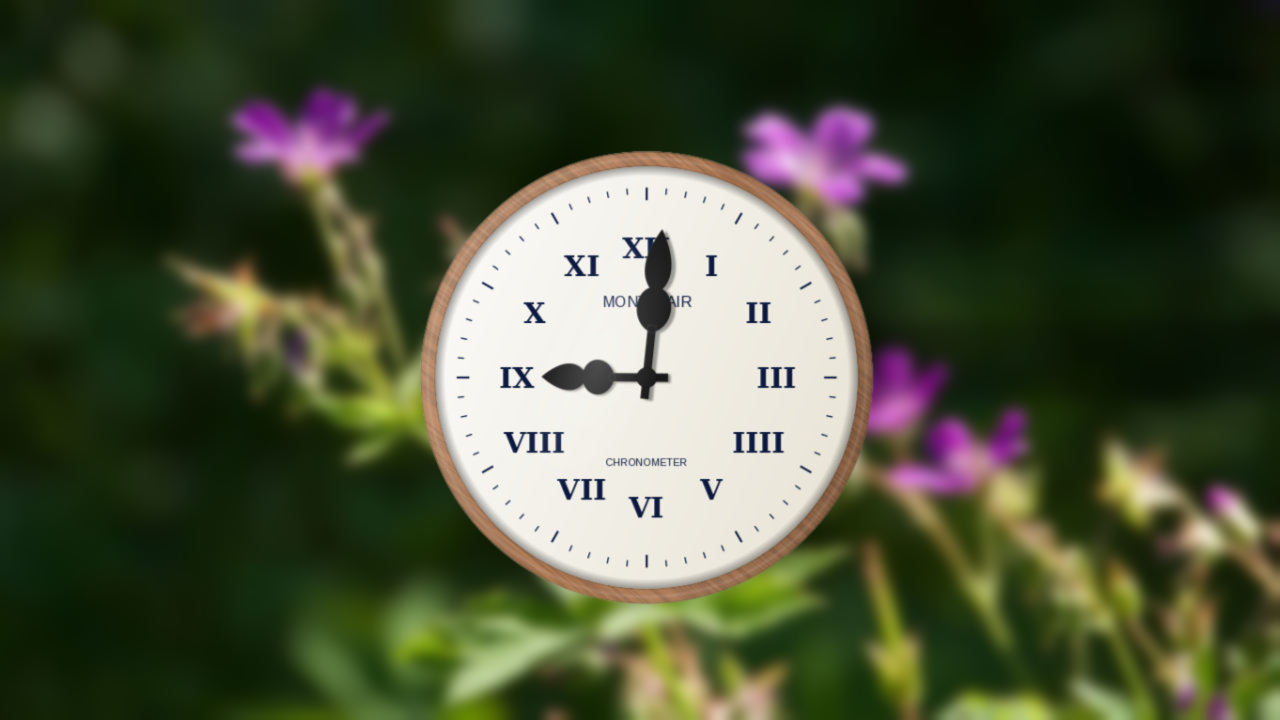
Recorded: h=9 m=1
